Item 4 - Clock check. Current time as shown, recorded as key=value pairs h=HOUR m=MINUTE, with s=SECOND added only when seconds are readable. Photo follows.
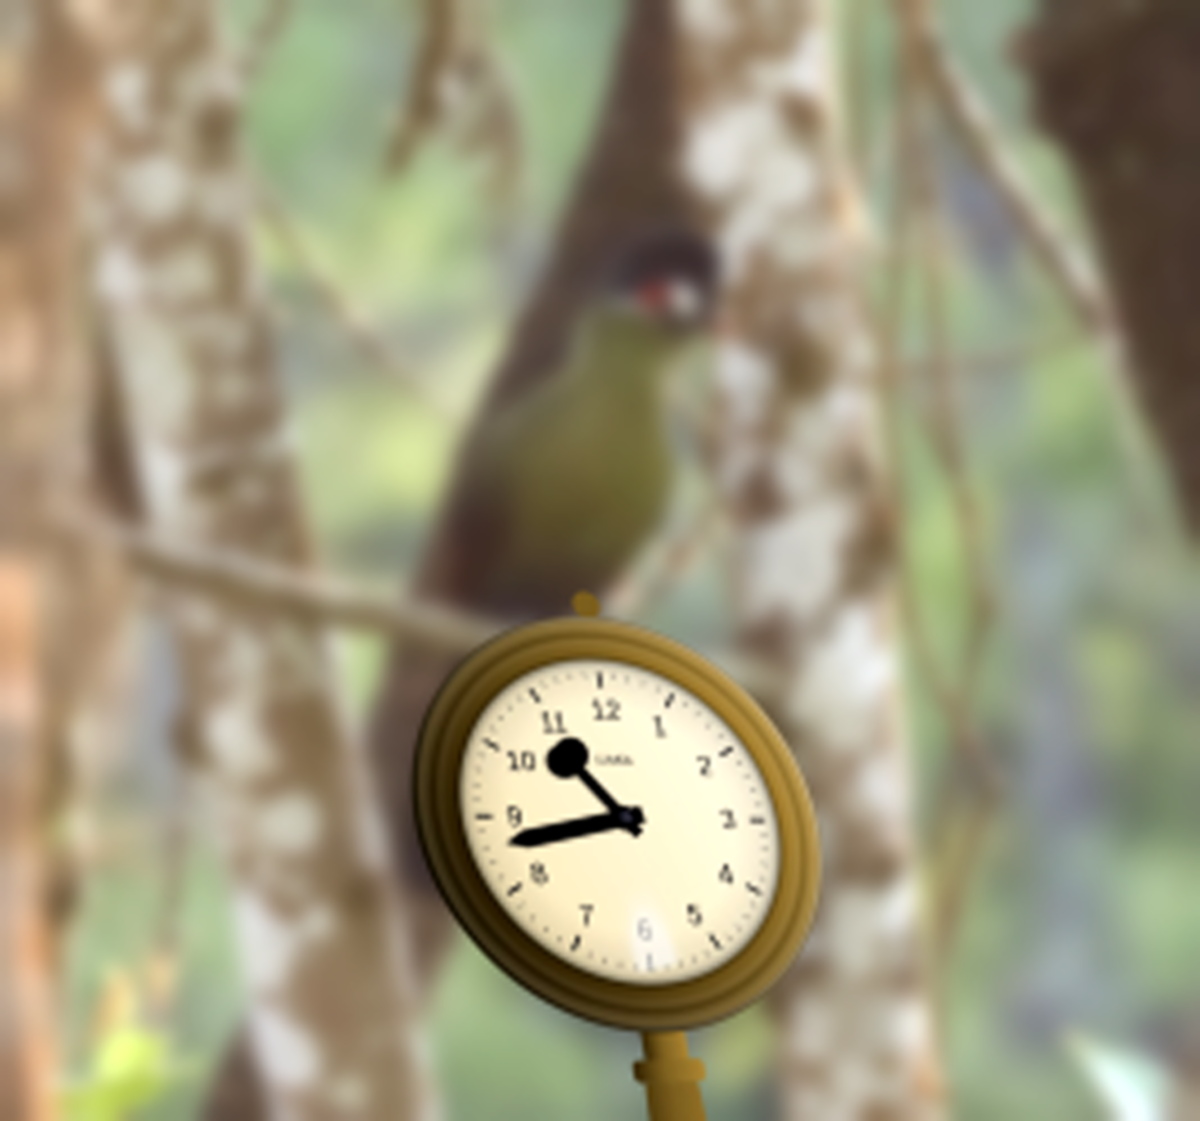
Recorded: h=10 m=43
